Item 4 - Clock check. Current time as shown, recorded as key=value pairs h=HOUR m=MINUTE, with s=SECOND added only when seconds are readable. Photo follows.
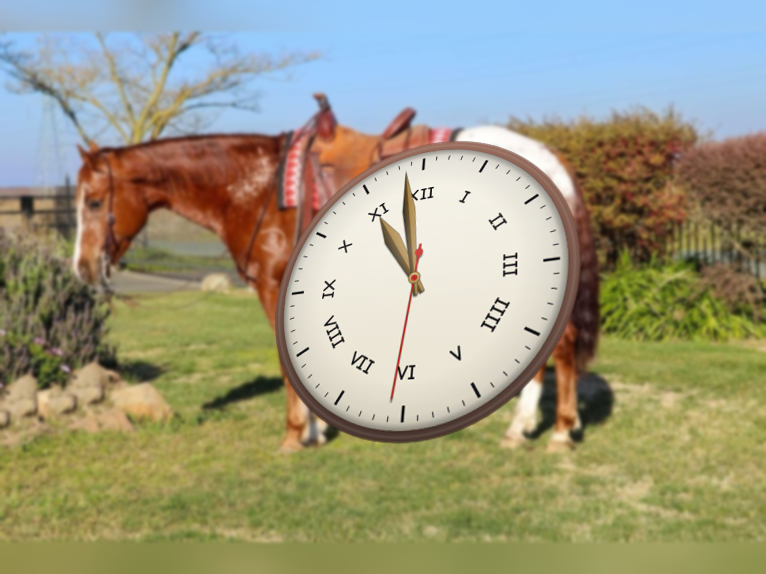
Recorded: h=10 m=58 s=31
